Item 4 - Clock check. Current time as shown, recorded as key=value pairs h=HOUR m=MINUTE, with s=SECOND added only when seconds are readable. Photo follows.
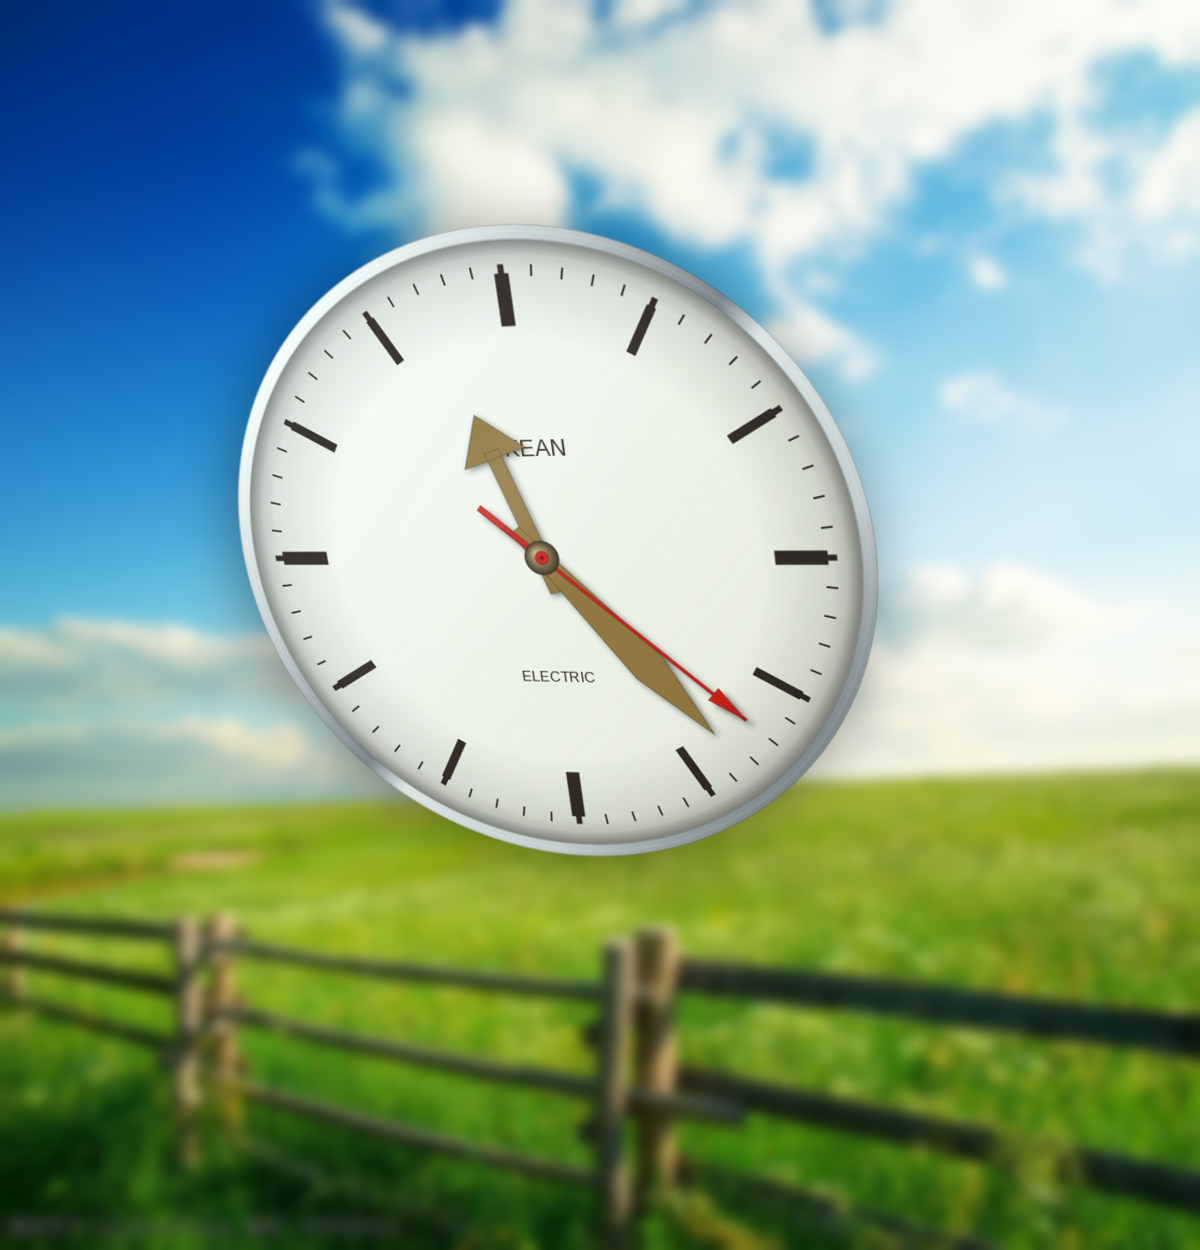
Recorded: h=11 m=23 s=22
